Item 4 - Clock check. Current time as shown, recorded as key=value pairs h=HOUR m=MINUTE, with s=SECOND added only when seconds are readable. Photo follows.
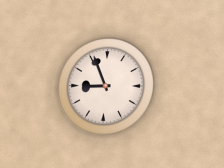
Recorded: h=8 m=56
